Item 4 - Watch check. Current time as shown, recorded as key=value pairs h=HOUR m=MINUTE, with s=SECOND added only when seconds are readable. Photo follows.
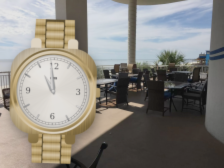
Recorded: h=10 m=59
